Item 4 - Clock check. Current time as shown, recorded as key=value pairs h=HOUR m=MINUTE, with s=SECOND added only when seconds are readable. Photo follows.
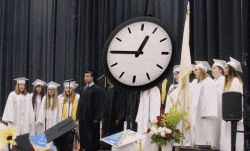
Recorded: h=12 m=45
